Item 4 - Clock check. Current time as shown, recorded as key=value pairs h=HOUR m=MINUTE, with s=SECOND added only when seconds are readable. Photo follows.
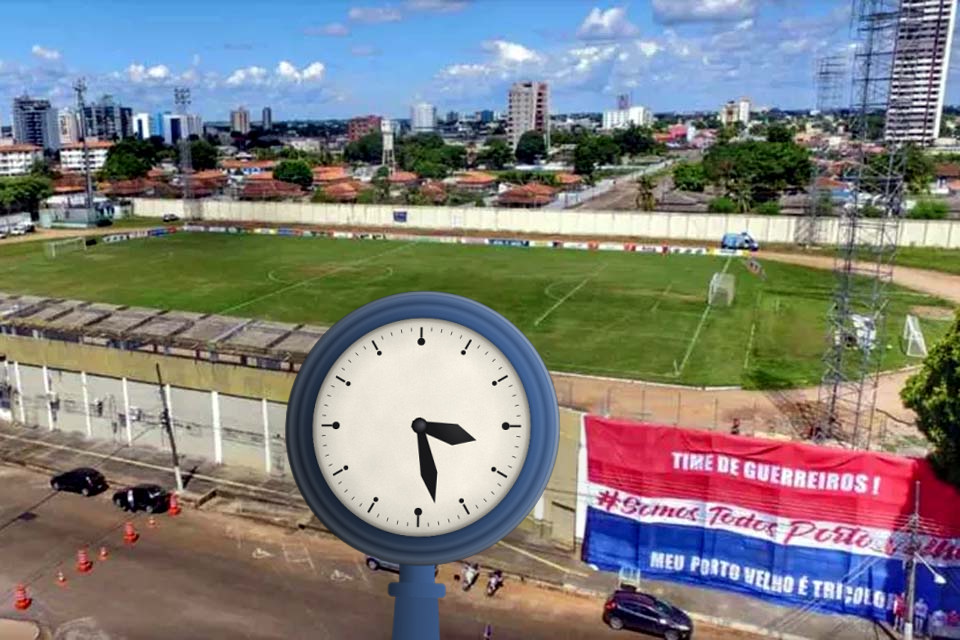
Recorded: h=3 m=28
